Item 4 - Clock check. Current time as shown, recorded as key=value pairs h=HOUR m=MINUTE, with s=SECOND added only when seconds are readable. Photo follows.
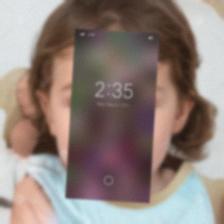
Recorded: h=2 m=35
